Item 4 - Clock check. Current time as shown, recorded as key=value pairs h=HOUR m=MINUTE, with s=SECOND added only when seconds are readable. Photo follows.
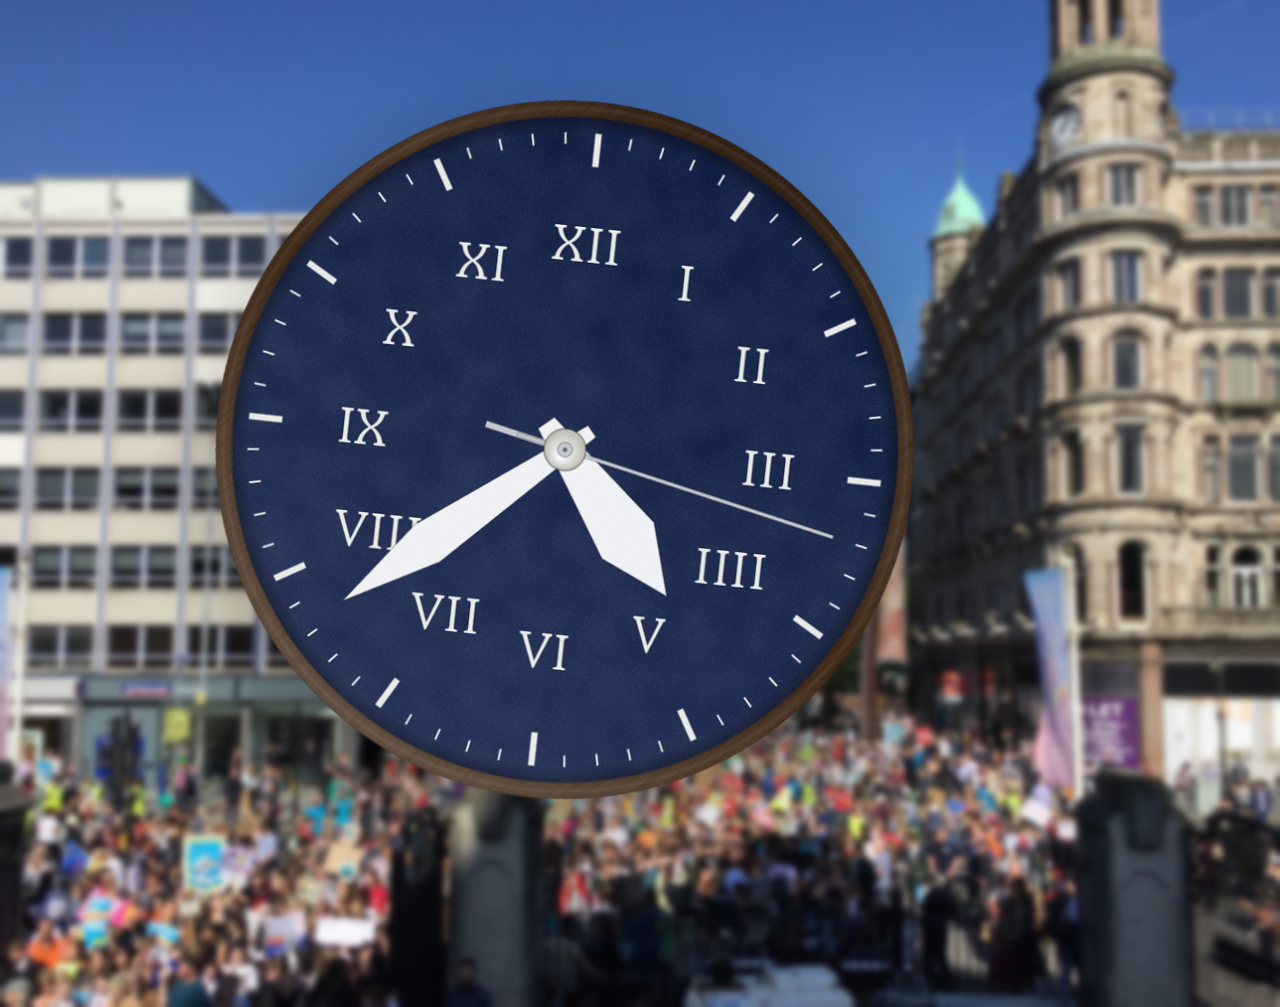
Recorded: h=4 m=38 s=17
